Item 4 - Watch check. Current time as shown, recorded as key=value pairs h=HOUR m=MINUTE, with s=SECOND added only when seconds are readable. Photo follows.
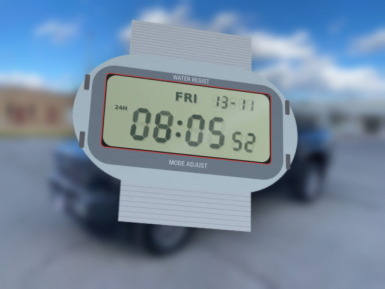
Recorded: h=8 m=5 s=52
